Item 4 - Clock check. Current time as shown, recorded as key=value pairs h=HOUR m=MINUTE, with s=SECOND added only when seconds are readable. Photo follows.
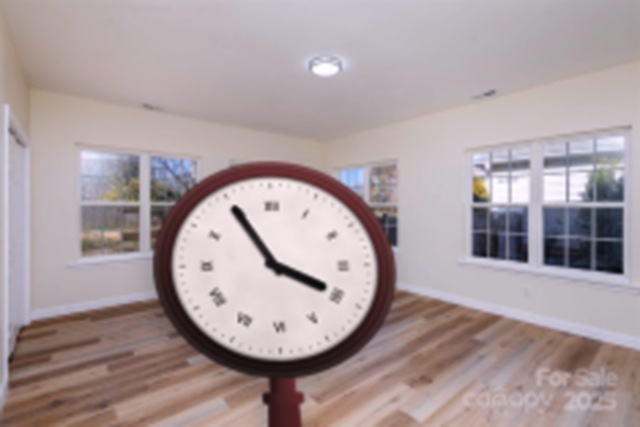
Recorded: h=3 m=55
